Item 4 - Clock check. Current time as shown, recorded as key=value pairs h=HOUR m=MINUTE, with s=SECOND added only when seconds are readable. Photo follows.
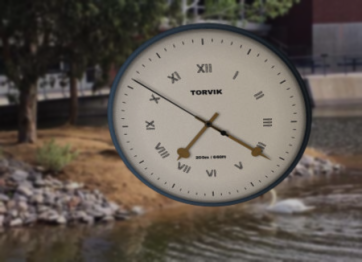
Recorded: h=7 m=20 s=51
